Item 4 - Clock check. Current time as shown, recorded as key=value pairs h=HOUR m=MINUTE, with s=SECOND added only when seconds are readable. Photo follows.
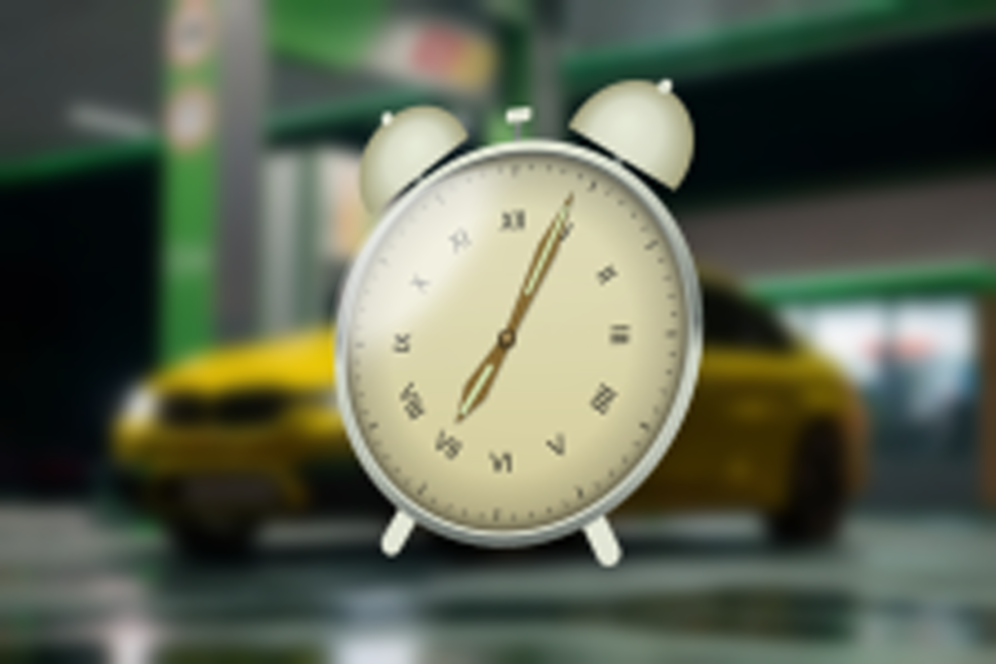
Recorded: h=7 m=4
